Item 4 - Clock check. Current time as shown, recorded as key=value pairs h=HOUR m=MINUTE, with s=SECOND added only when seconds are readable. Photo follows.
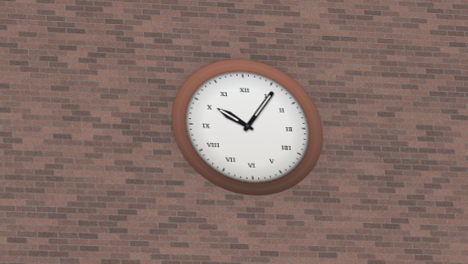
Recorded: h=10 m=6
